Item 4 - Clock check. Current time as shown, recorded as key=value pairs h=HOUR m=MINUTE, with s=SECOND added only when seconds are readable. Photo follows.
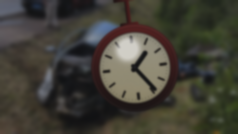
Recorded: h=1 m=24
